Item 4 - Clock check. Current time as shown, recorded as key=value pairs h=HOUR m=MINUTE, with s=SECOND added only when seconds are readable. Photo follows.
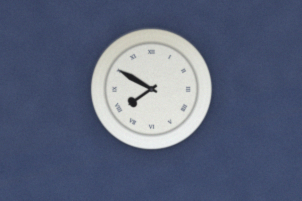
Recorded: h=7 m=50
